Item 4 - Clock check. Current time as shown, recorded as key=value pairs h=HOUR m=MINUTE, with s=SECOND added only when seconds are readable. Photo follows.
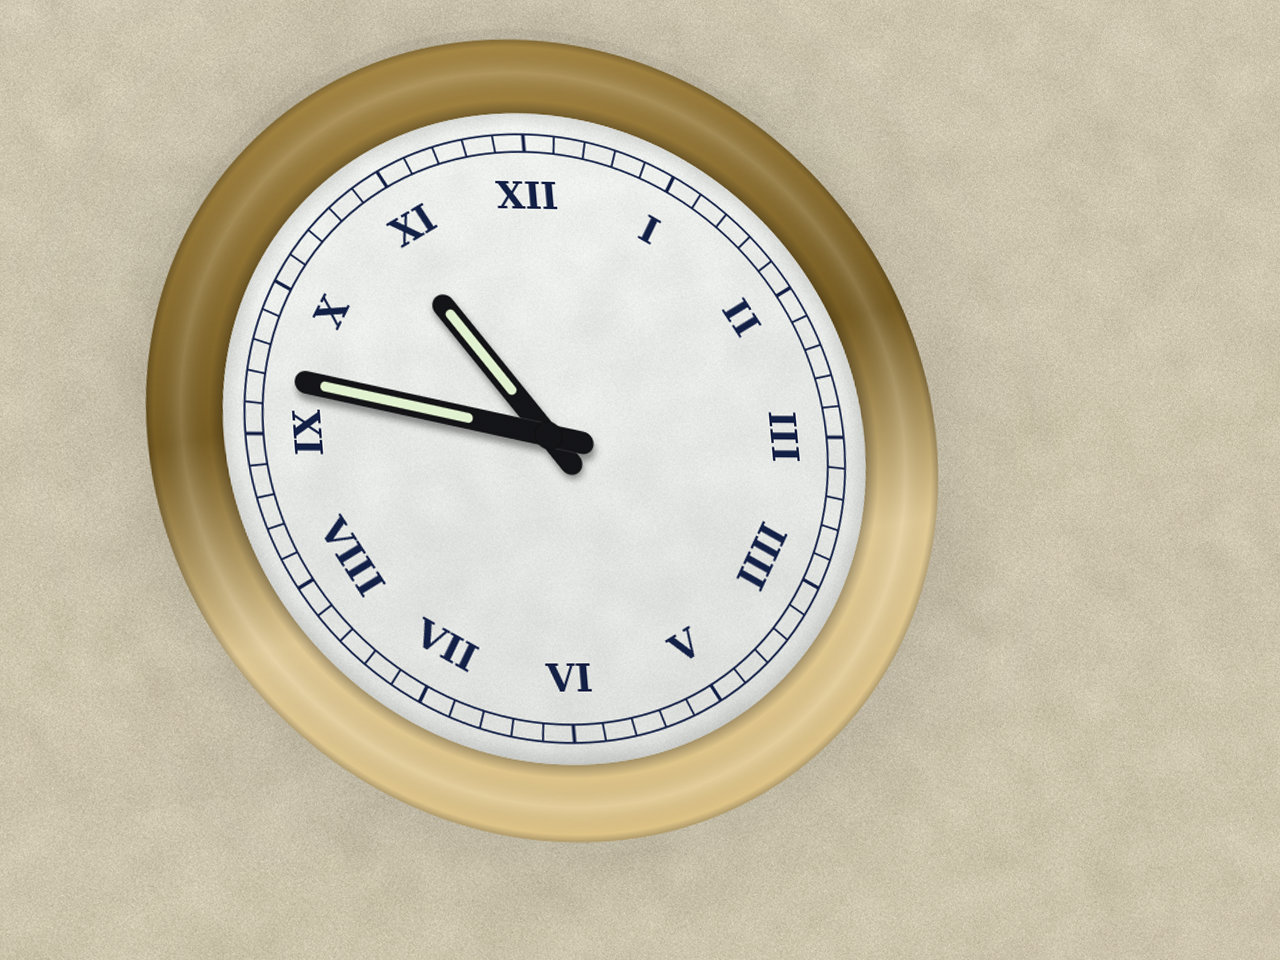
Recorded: h=10 m=47
